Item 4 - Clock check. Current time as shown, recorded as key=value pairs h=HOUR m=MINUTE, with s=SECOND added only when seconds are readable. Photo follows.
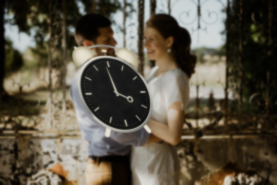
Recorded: h=3 m=59
